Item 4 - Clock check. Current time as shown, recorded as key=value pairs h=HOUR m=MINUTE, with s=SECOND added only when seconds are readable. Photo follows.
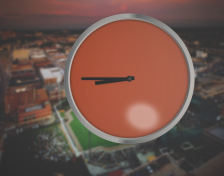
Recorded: h=8 m=45
